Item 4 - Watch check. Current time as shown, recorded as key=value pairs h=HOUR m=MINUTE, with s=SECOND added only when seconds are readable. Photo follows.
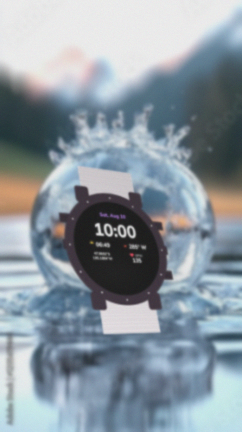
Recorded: h=10 m=0
